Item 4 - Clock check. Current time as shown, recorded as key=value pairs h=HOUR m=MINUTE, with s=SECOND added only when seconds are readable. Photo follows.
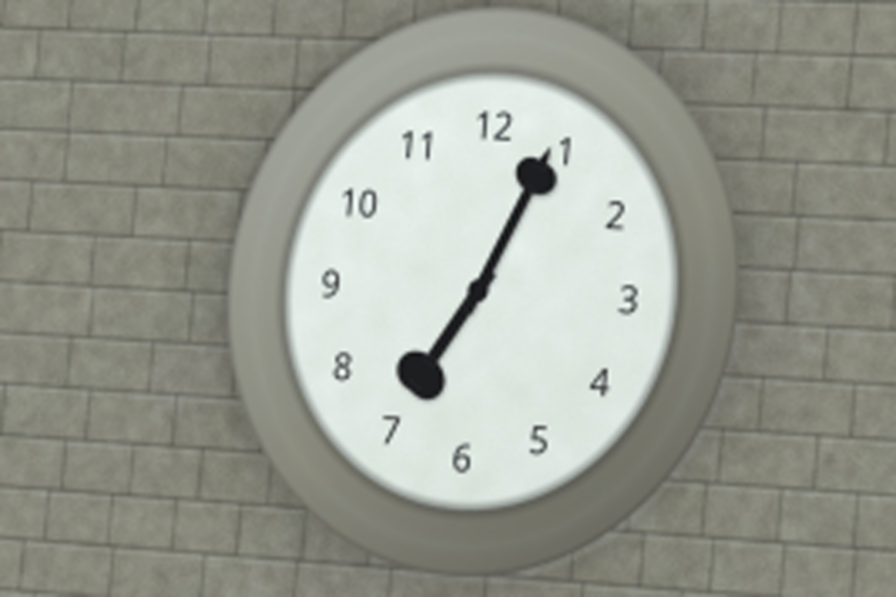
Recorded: h=7 m=4
